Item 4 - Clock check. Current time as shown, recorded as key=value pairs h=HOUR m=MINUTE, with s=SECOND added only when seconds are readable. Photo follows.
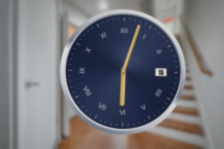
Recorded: h=6 m=3
